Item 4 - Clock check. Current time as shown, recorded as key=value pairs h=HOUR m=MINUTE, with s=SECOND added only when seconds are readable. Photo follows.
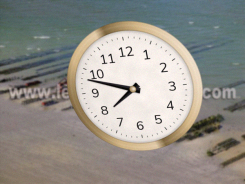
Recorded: h=7 m=48
